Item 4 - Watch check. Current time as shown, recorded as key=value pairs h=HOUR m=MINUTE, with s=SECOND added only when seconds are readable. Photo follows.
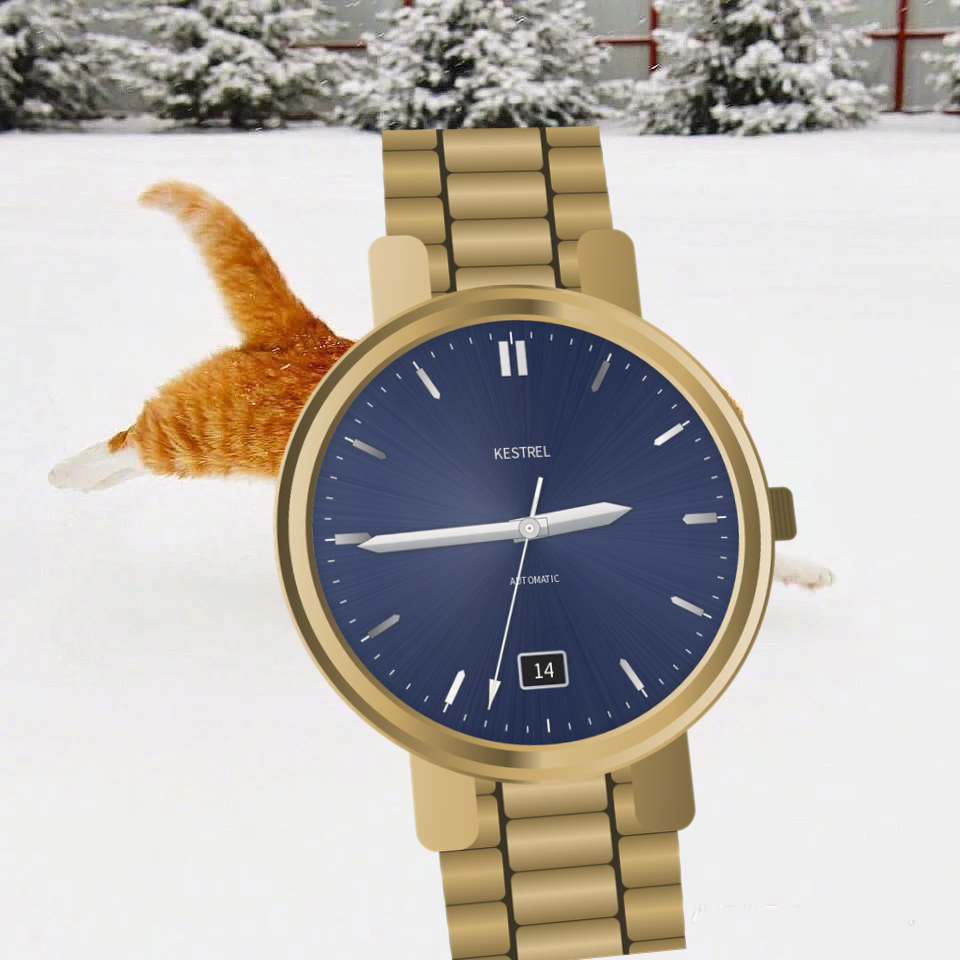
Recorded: h=2 m=44 s=33
